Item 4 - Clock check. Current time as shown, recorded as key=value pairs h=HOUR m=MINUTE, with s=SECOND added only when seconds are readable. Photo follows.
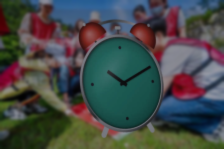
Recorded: h=10 m=11
